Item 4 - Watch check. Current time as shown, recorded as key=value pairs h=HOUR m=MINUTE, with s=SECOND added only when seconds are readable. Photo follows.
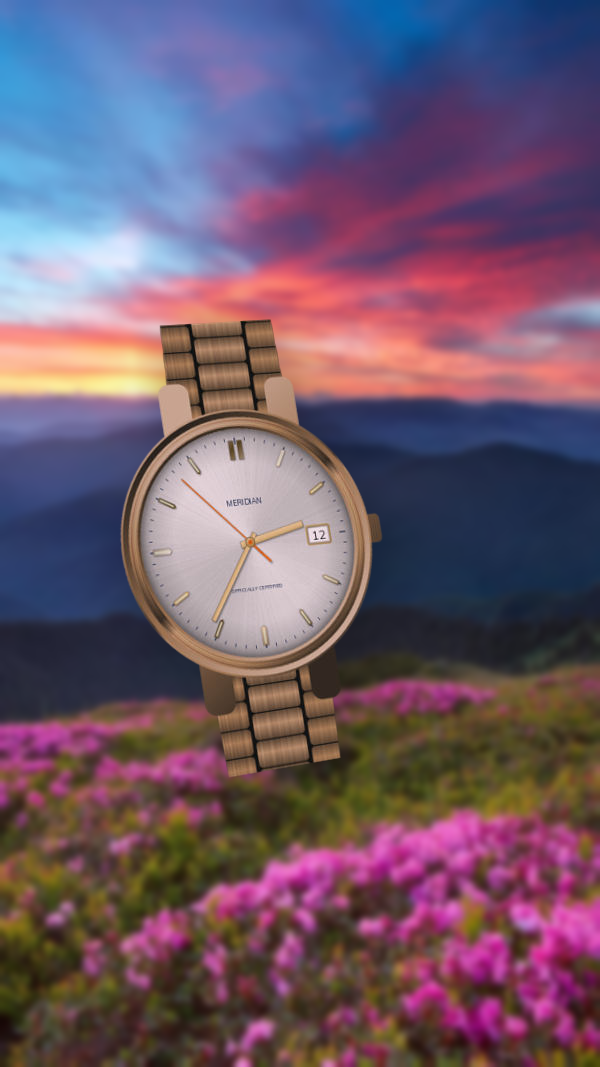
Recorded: h=2 m=35 s=53
